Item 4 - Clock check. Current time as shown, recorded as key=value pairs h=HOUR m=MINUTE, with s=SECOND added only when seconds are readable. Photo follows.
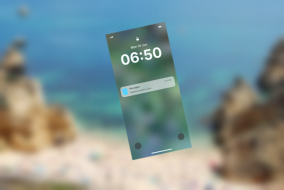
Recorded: h=6 m=50
